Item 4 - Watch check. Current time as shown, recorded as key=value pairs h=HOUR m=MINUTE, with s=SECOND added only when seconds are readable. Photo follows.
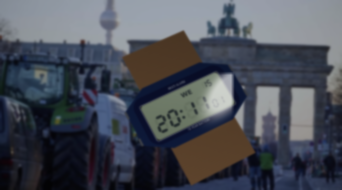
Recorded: h=20 m=11
